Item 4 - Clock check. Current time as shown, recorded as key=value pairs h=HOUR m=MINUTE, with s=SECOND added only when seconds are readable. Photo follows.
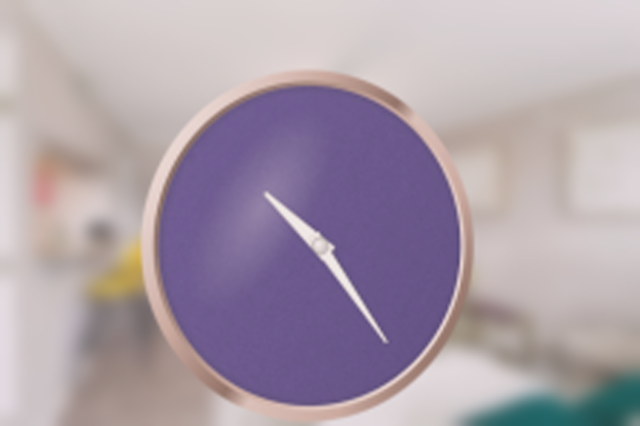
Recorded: h=10 m=24
